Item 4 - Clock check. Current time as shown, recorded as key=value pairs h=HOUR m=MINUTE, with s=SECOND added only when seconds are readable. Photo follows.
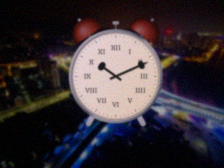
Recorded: h=10 m=11
